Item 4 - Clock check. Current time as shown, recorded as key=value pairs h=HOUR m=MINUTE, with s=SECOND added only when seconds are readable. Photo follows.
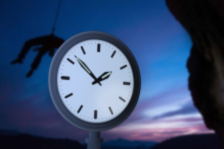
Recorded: h=1 m=52
